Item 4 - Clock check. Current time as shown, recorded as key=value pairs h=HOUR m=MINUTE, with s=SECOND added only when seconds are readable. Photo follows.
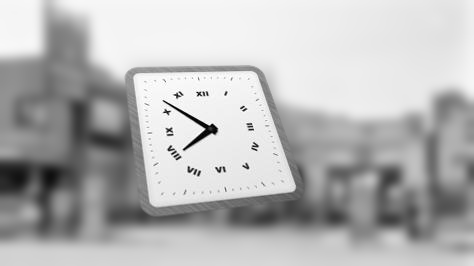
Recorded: h=7 m=52
